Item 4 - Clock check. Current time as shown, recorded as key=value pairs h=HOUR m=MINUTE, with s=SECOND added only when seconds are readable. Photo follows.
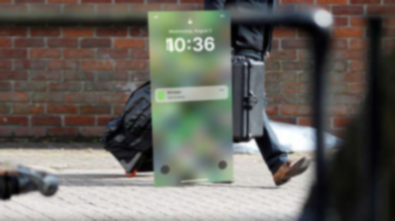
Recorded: h=10 m=36
